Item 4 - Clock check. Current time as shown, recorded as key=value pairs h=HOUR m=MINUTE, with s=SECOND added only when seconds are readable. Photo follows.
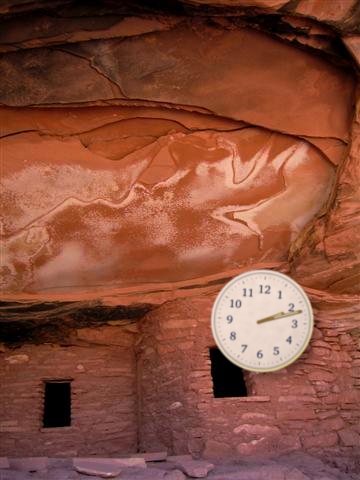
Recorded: h=2 m=12
